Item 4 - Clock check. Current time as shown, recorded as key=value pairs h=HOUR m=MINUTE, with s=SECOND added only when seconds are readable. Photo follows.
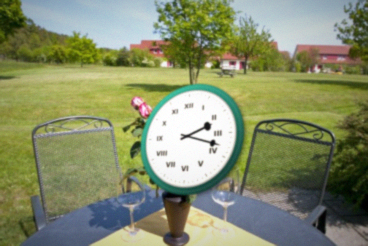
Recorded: h=2 m=18
